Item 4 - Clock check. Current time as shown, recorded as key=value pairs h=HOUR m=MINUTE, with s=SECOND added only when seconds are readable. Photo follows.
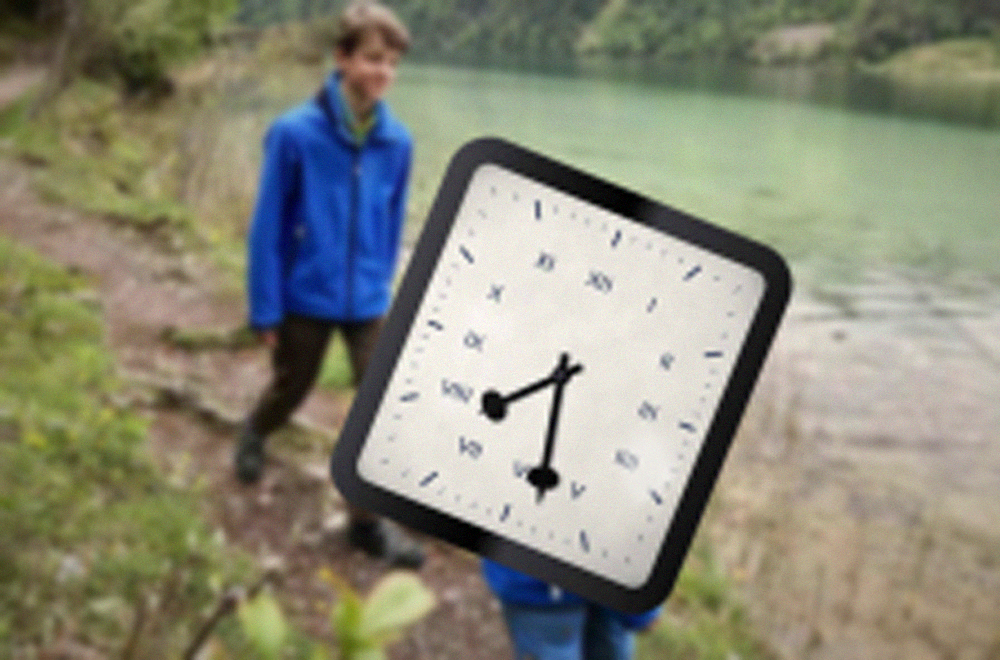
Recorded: h=7 m=28
